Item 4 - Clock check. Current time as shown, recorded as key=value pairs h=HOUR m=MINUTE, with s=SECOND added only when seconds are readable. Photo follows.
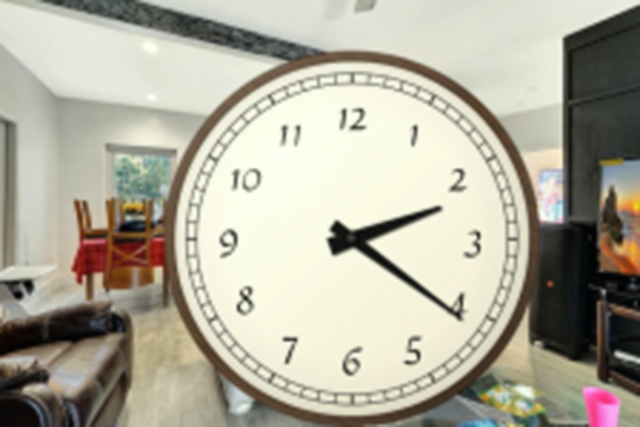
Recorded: h=2 m=21
